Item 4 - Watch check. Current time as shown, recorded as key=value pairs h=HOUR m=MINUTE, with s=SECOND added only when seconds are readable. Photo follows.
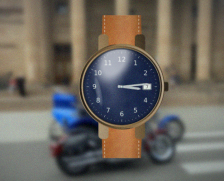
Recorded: h=3 m=14
